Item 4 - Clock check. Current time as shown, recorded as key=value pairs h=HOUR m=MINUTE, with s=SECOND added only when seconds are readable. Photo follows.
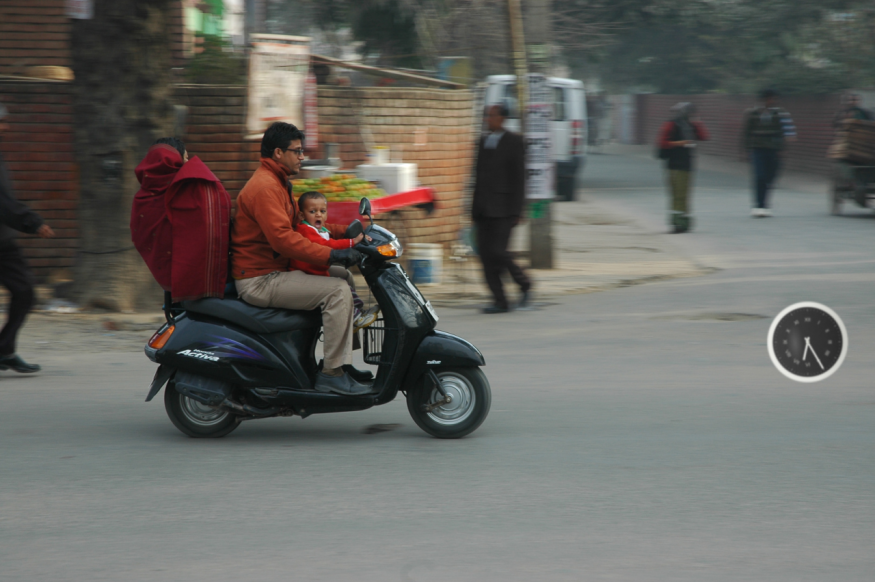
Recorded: h=6 m=25
